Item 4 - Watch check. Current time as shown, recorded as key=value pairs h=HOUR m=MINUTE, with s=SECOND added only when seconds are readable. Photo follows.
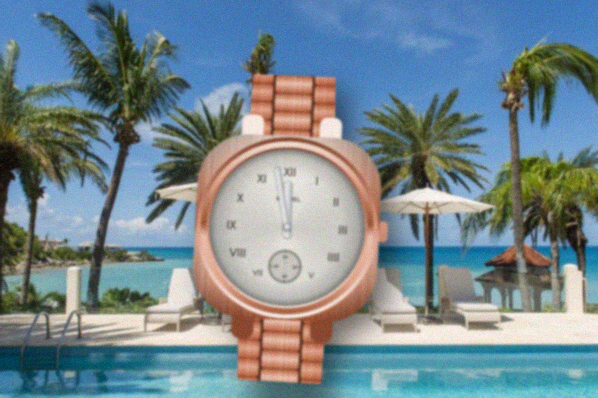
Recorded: h=11 m=58
